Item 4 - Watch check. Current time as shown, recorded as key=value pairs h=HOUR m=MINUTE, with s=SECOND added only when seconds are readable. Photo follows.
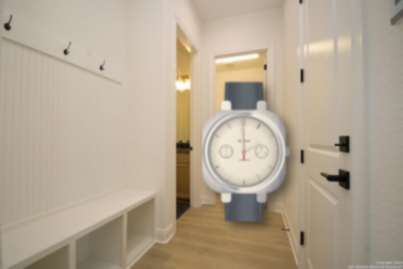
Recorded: h=1 m=59
